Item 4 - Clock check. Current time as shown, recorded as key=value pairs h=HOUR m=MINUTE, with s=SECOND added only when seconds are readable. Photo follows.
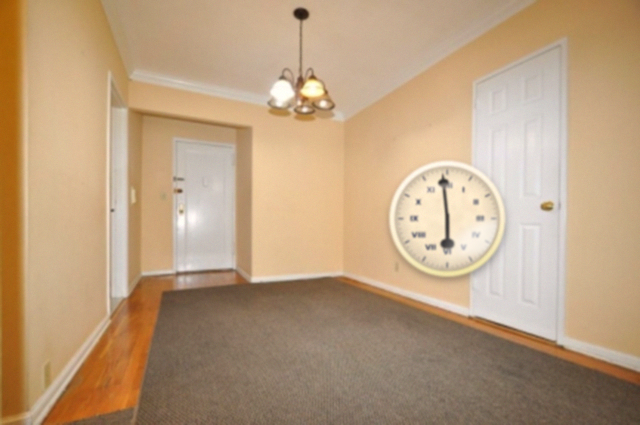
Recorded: h=5 m=59
